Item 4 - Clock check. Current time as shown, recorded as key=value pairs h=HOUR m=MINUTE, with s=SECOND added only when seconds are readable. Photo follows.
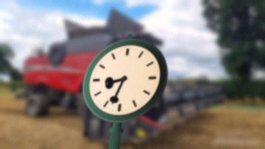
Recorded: h=8 m=33
